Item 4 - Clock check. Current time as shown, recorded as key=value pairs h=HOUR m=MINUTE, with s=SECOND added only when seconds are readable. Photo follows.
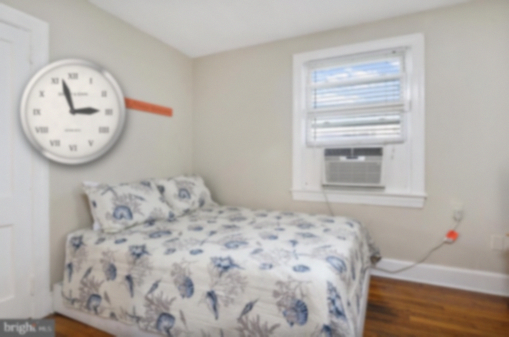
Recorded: h=2 m=57
